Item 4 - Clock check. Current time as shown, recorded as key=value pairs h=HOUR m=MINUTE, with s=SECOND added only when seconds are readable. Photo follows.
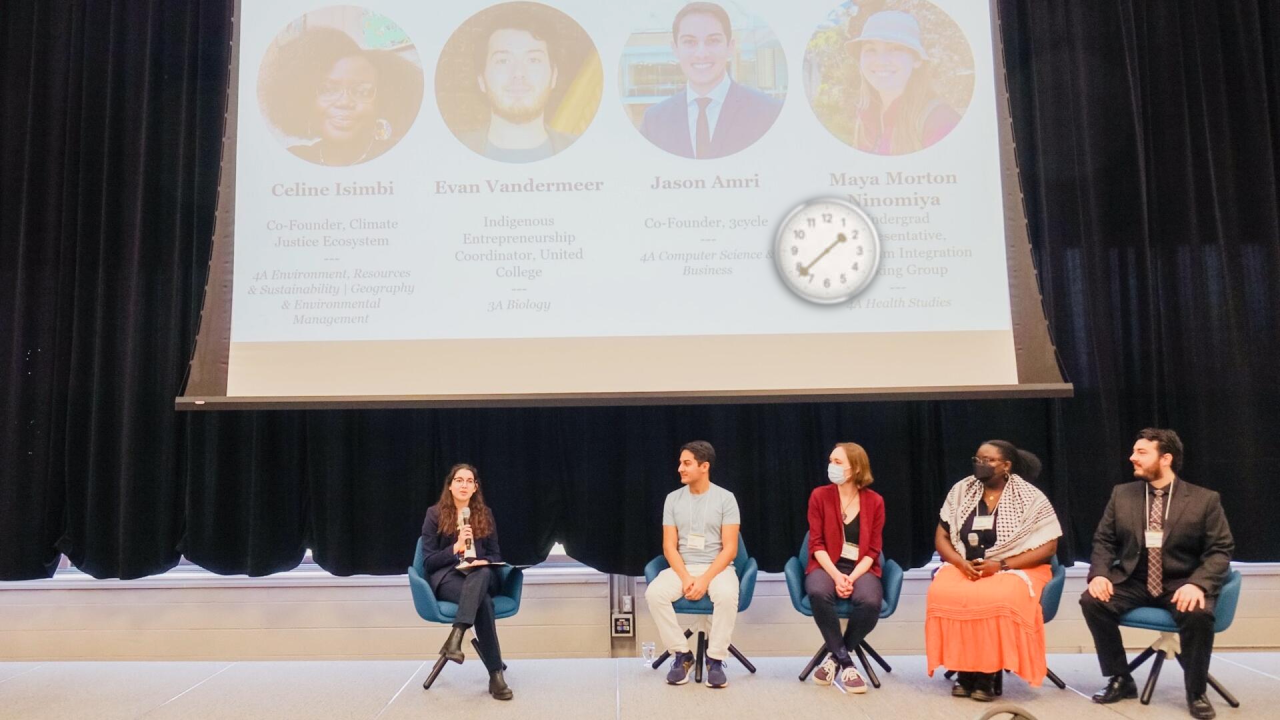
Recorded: h=1 m=38
